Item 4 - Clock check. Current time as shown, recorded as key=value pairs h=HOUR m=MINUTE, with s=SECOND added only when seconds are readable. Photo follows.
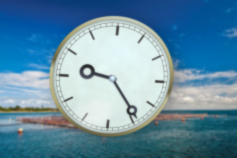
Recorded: h=9 m=24
